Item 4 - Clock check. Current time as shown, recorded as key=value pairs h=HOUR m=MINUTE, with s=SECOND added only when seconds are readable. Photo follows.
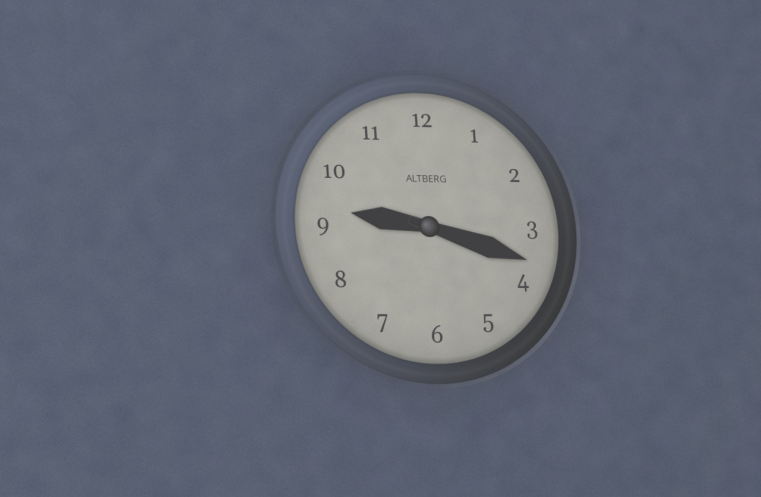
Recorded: h=9 m=18
